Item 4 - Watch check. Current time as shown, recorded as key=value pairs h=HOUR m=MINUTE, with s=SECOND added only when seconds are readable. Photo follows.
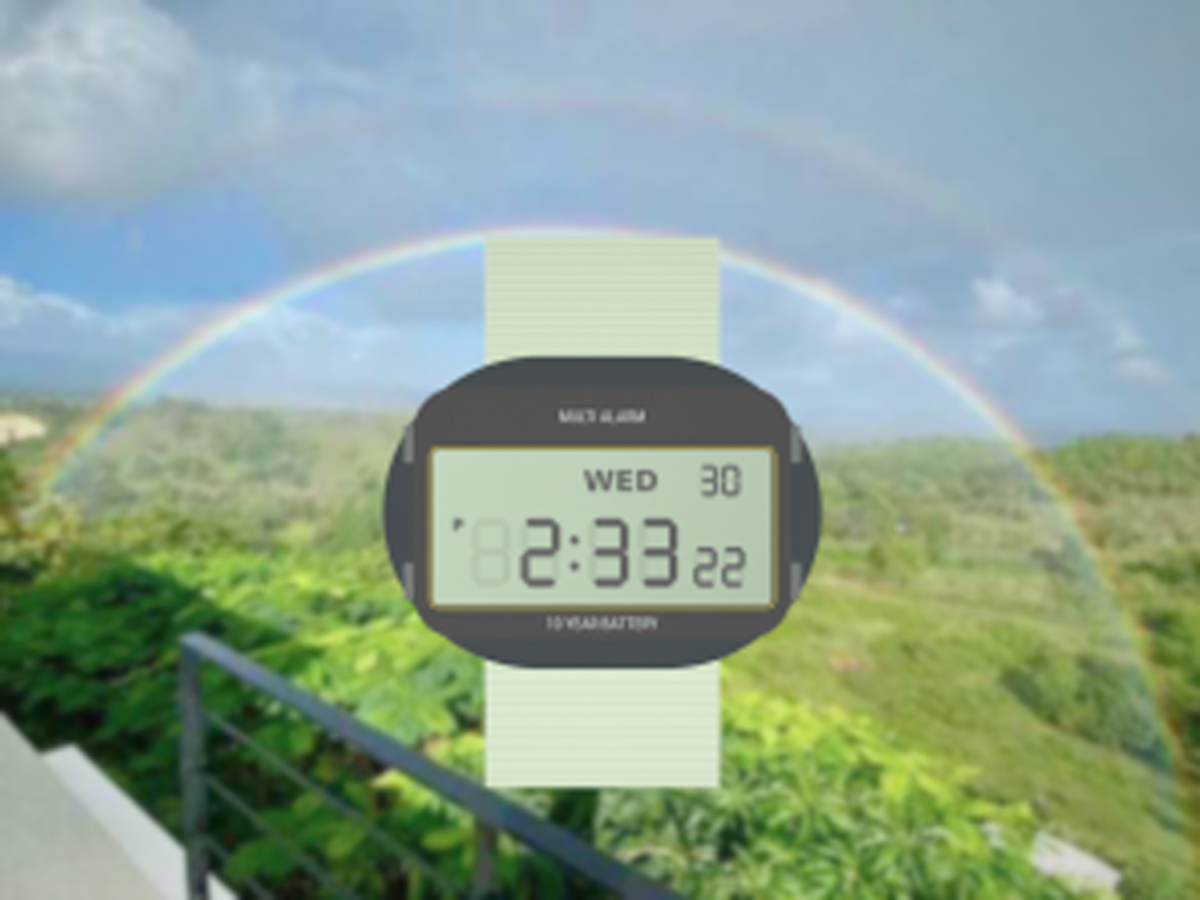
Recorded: h=2 m=33 s=22
